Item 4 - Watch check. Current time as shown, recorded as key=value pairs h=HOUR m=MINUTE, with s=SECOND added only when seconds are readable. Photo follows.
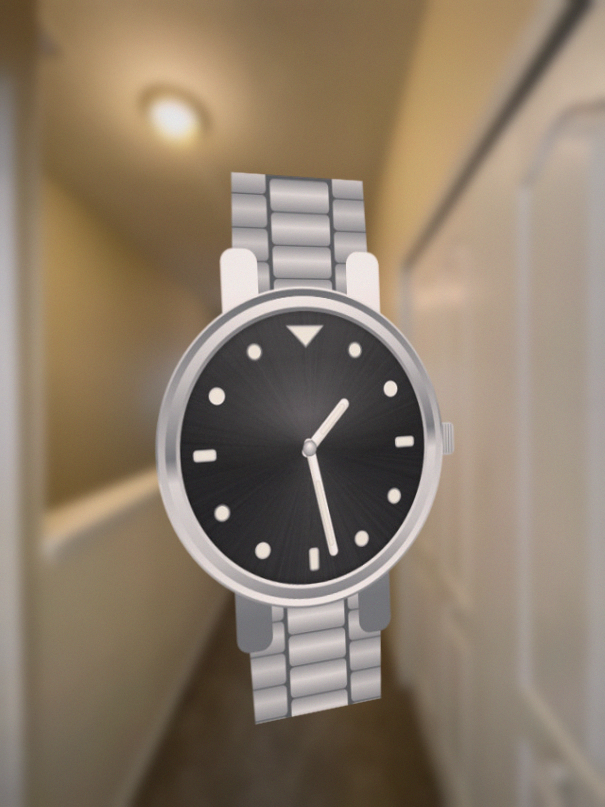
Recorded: h=1 m=28
